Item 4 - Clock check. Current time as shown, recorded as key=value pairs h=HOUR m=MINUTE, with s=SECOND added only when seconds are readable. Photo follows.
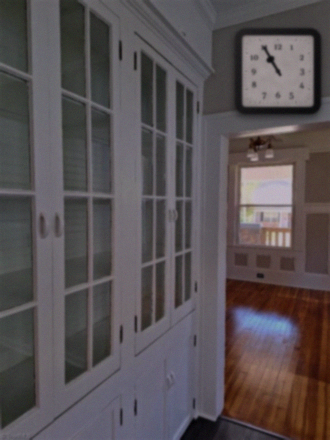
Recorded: h=10 m=55
